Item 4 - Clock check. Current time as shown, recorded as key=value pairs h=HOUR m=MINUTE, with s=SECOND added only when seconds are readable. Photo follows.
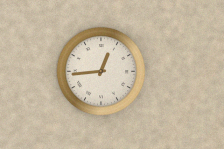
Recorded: h=12 m=44
